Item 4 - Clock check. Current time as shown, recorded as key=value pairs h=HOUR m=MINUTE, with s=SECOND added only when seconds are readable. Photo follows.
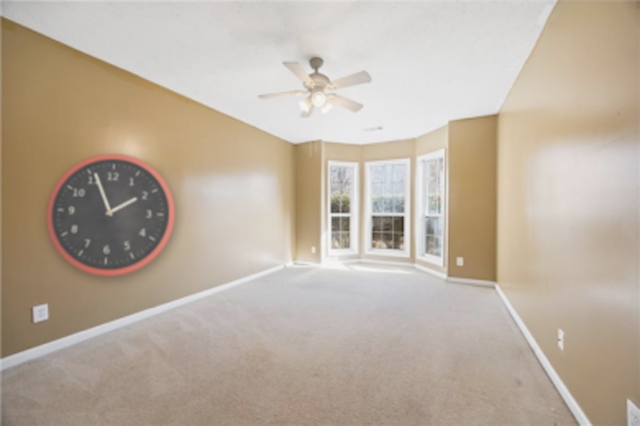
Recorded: h=1 m=56
